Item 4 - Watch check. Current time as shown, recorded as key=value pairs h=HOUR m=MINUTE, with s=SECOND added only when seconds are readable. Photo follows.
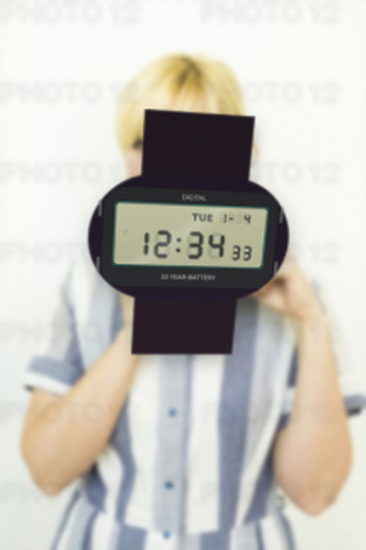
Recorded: h=12 m=34 s=33
